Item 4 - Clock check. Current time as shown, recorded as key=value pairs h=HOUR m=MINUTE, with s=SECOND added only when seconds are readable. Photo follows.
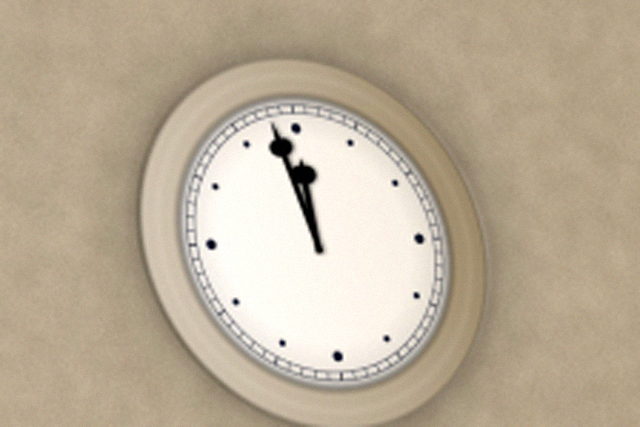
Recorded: h=11 m=58
